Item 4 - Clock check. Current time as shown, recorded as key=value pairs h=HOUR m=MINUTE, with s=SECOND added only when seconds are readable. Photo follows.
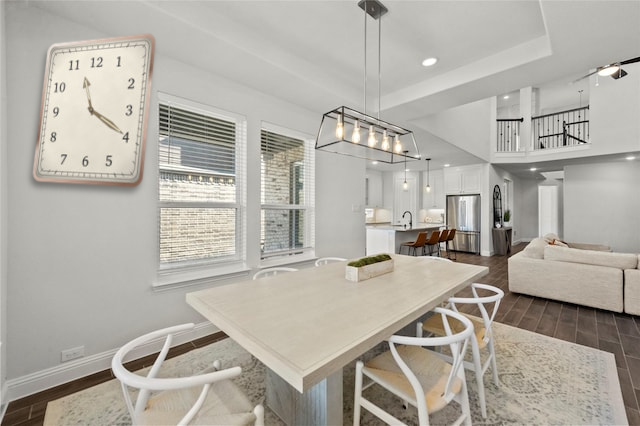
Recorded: h=11 m=20
